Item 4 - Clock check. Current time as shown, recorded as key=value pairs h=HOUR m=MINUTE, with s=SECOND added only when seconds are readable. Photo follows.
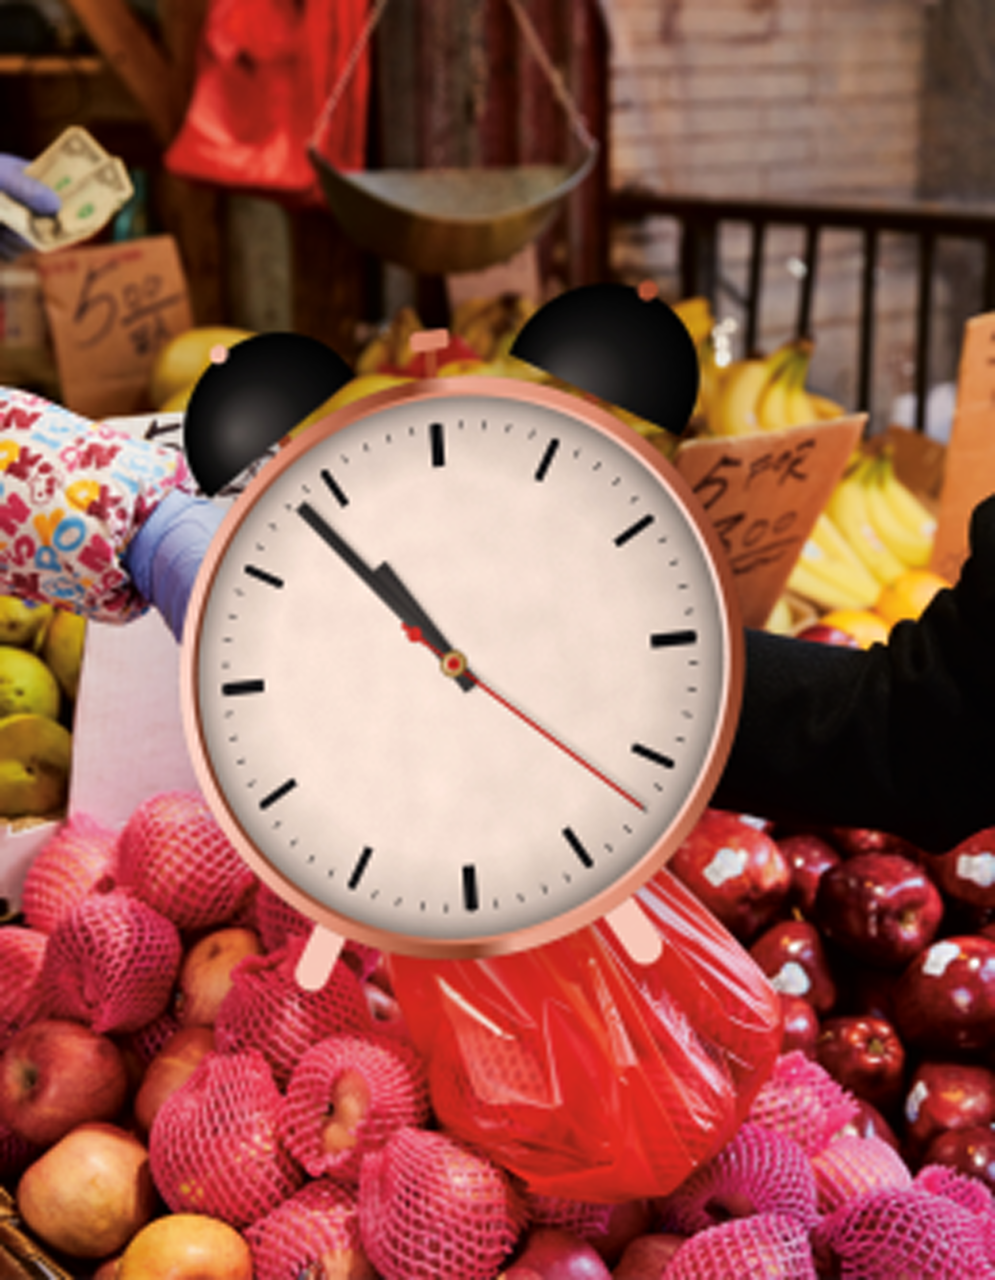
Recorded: h=10 m=53 s=22
